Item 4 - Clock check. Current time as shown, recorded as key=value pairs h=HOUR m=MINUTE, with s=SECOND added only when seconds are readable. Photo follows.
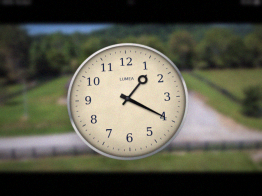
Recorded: h=1 m=20
